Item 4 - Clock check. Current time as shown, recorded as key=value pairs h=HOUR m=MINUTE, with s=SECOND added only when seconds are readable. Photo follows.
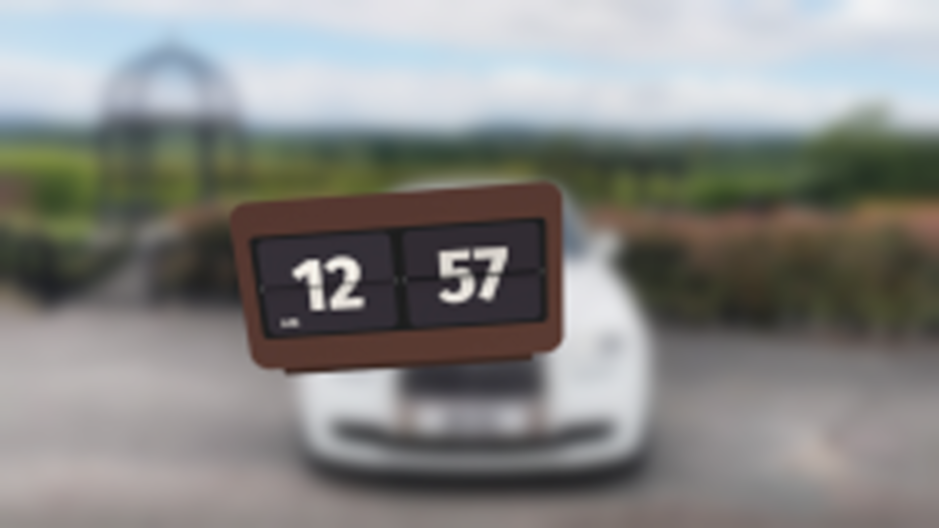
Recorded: h=12 m=57
